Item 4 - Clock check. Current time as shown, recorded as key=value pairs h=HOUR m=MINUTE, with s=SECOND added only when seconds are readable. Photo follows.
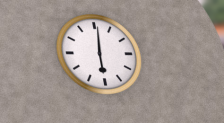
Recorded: h=6 m=1
